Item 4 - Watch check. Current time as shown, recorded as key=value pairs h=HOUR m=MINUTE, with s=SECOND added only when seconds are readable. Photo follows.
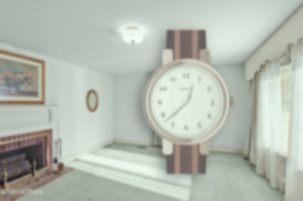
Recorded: h=12 m=38
